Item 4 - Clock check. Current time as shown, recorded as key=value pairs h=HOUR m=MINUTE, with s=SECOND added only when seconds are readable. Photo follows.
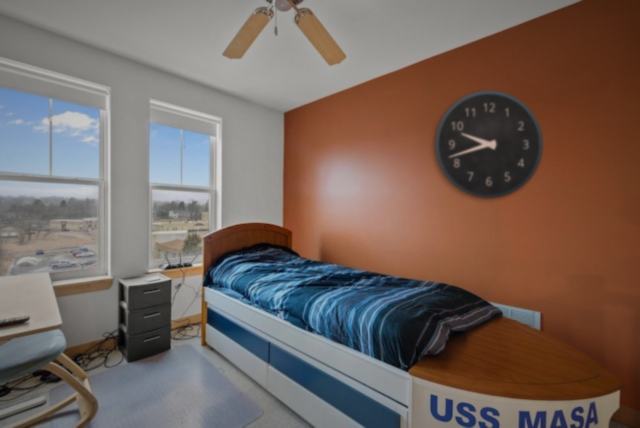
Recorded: h=9 m=42
